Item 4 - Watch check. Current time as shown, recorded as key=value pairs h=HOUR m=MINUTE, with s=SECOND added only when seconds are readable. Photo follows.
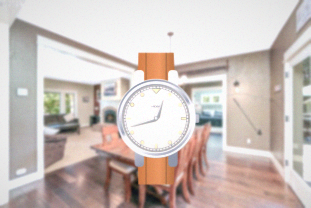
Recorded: h=12 m=42
